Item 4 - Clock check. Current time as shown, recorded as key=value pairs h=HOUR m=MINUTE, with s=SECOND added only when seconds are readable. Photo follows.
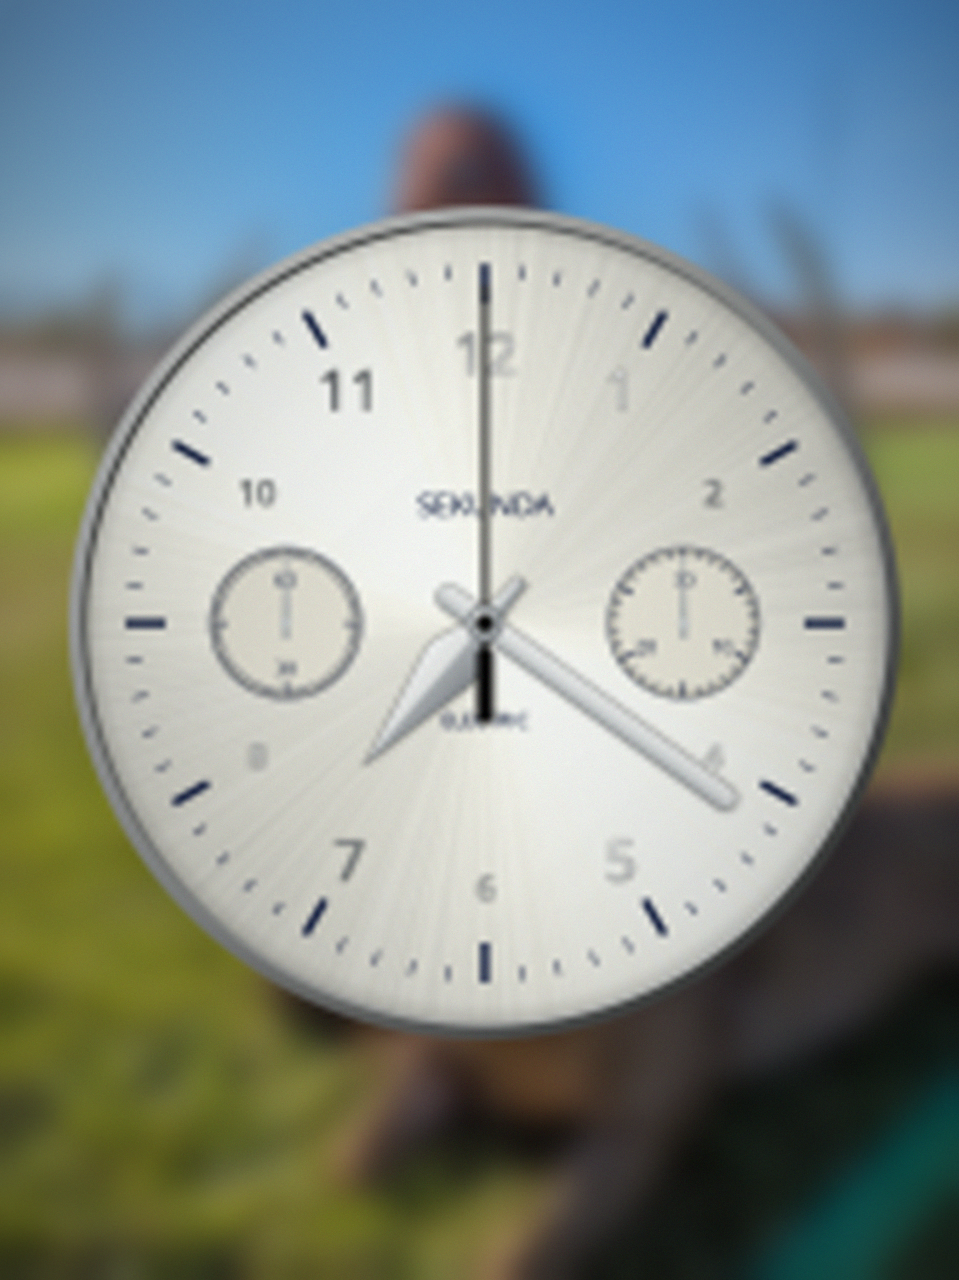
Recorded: h=7 m=21
